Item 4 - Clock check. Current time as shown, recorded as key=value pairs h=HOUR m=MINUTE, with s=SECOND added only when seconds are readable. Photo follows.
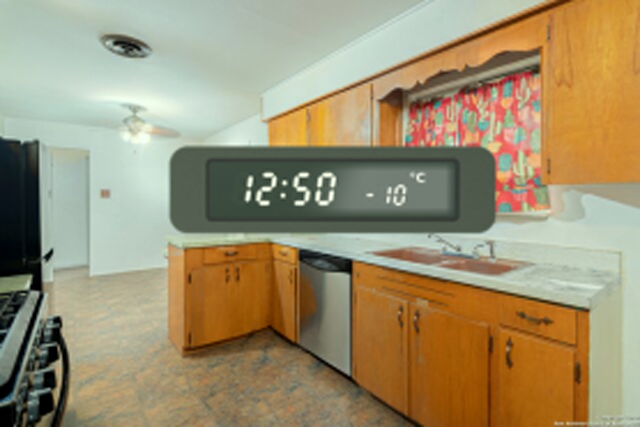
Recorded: h=12 m=50
